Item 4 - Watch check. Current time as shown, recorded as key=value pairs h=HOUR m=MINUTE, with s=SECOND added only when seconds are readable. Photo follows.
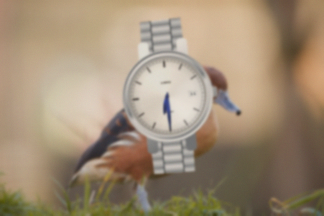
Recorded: h=6 m=30
